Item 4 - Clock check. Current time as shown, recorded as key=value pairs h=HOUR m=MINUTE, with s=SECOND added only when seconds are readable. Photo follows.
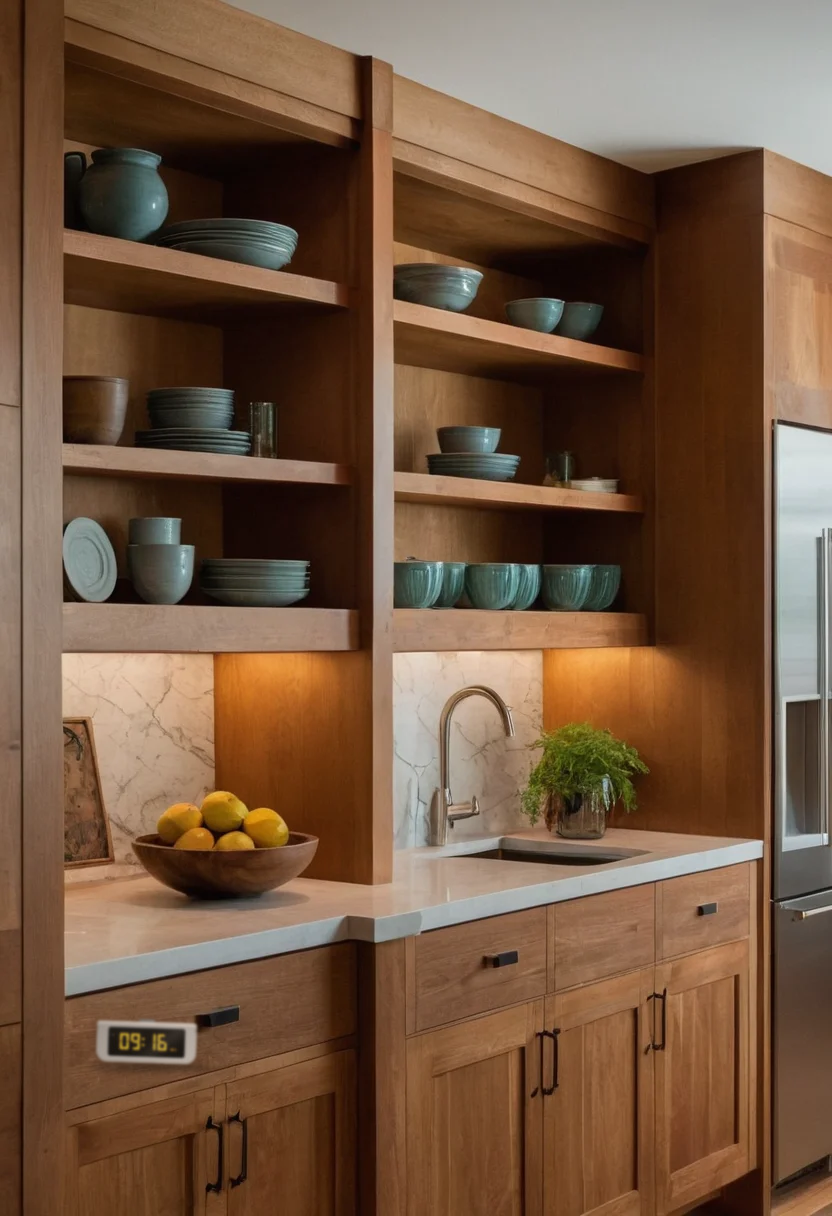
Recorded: h=9 m=16
